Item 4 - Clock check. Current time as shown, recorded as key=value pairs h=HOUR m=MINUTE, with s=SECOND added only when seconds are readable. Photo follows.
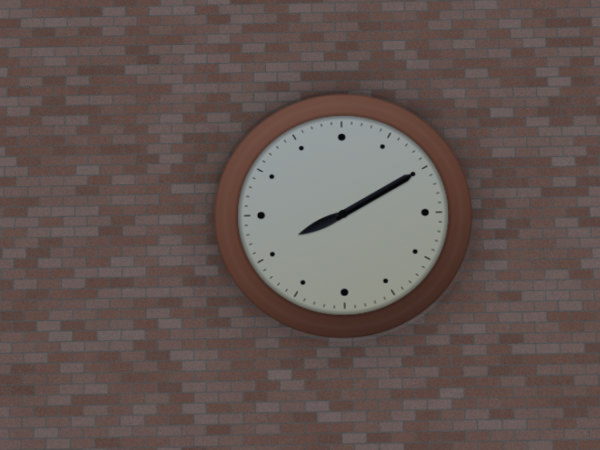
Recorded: h=8 m=10
